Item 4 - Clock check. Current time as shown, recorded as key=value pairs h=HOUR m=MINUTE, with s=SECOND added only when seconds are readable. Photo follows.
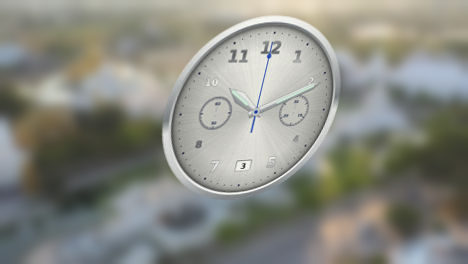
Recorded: h=10 m=11
